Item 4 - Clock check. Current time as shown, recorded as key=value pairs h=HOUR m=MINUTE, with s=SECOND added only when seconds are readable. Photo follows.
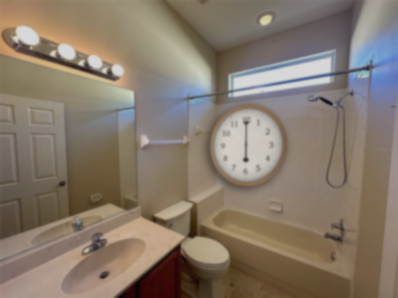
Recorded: h=6 m=0
